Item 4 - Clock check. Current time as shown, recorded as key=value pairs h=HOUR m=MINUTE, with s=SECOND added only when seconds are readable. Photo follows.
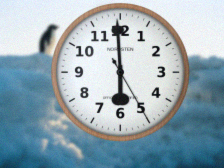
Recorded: h=5 m=59 s=25
